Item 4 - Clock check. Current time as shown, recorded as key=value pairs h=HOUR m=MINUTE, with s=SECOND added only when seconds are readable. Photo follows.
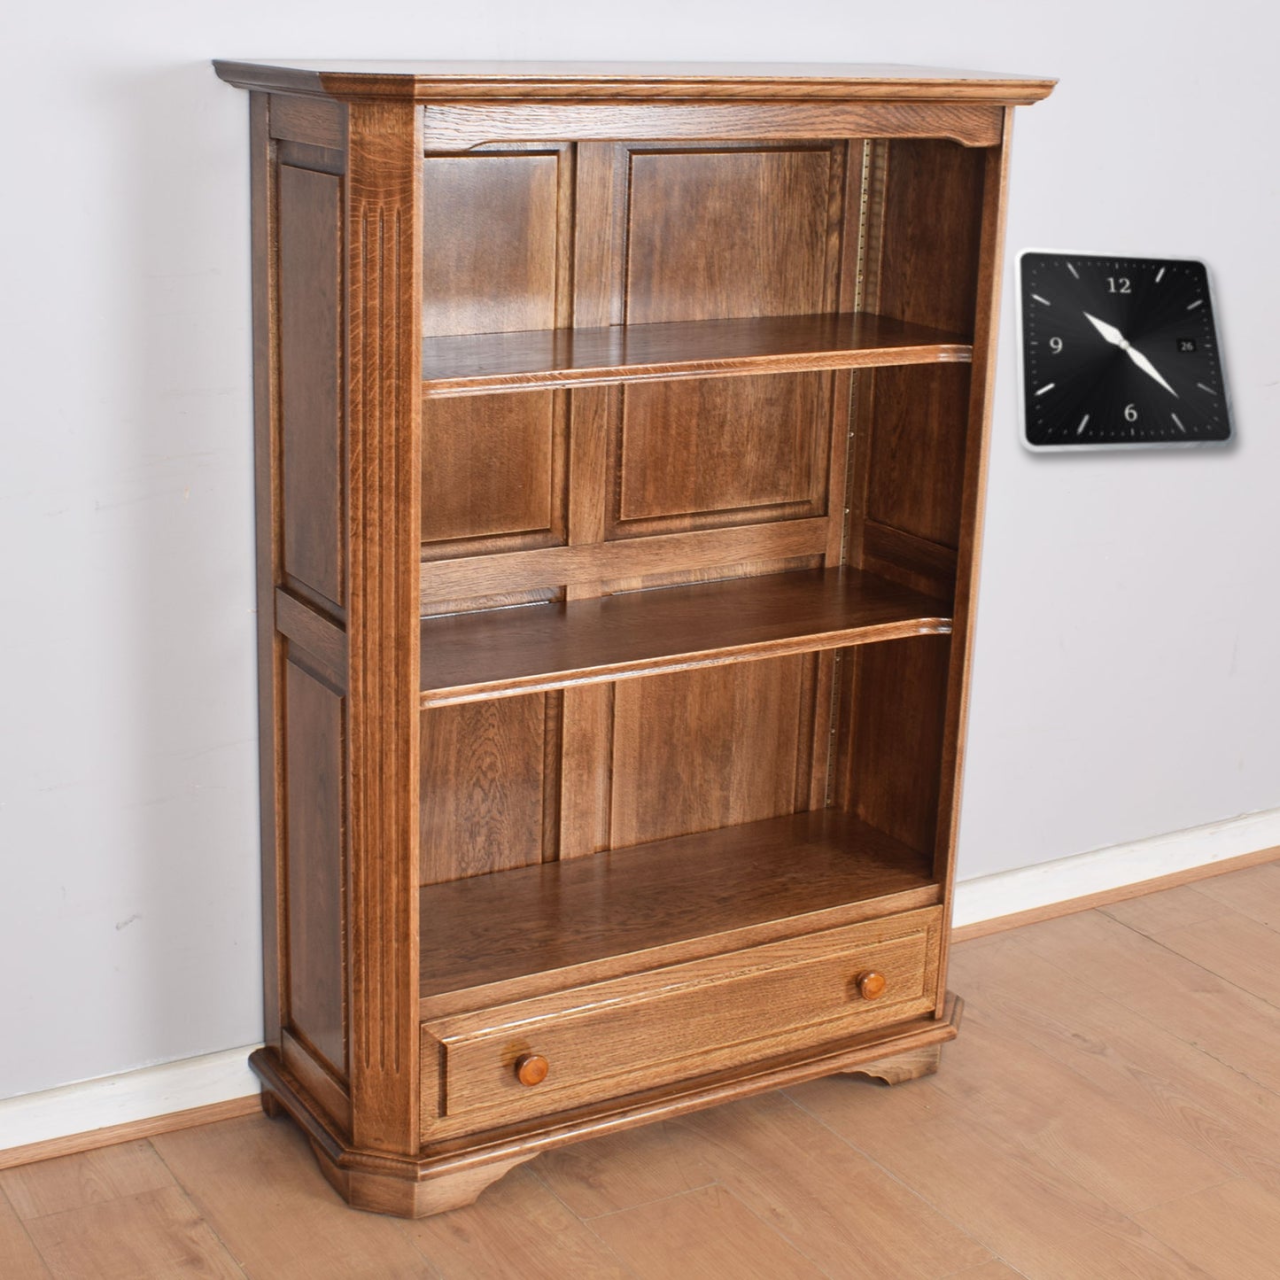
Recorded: h=10 m=23
